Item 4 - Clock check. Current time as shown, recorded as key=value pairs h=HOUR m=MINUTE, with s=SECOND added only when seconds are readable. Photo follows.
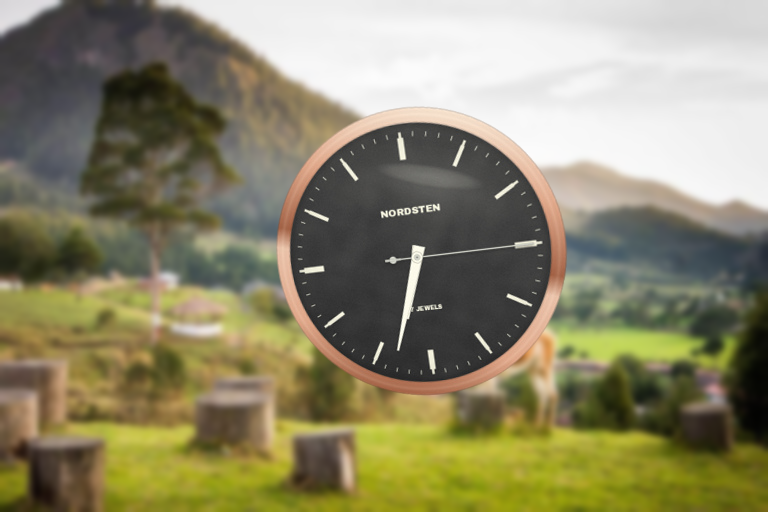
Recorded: h=6 m=33 s=15
